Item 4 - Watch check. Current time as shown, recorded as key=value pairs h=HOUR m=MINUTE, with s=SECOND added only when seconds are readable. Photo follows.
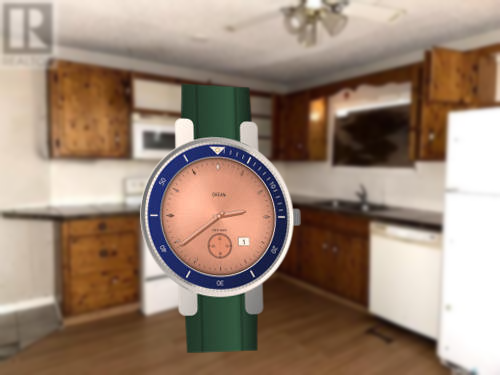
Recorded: h=2 m=39
